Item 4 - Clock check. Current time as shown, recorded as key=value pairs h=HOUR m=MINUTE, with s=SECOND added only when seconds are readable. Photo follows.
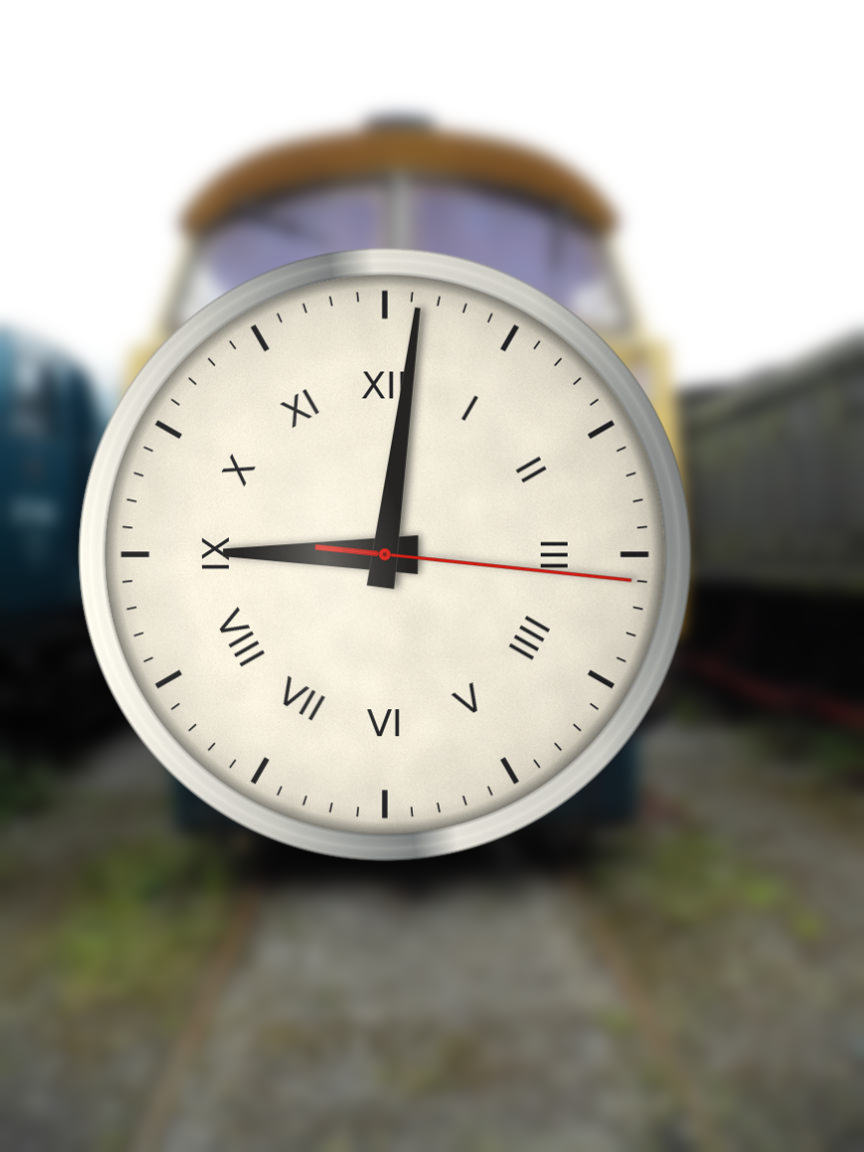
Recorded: h=9 m=1 s=16
